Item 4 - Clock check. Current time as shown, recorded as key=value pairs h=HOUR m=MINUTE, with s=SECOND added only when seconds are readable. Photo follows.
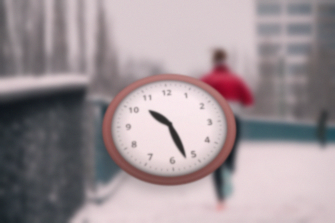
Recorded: h=10 m=27
